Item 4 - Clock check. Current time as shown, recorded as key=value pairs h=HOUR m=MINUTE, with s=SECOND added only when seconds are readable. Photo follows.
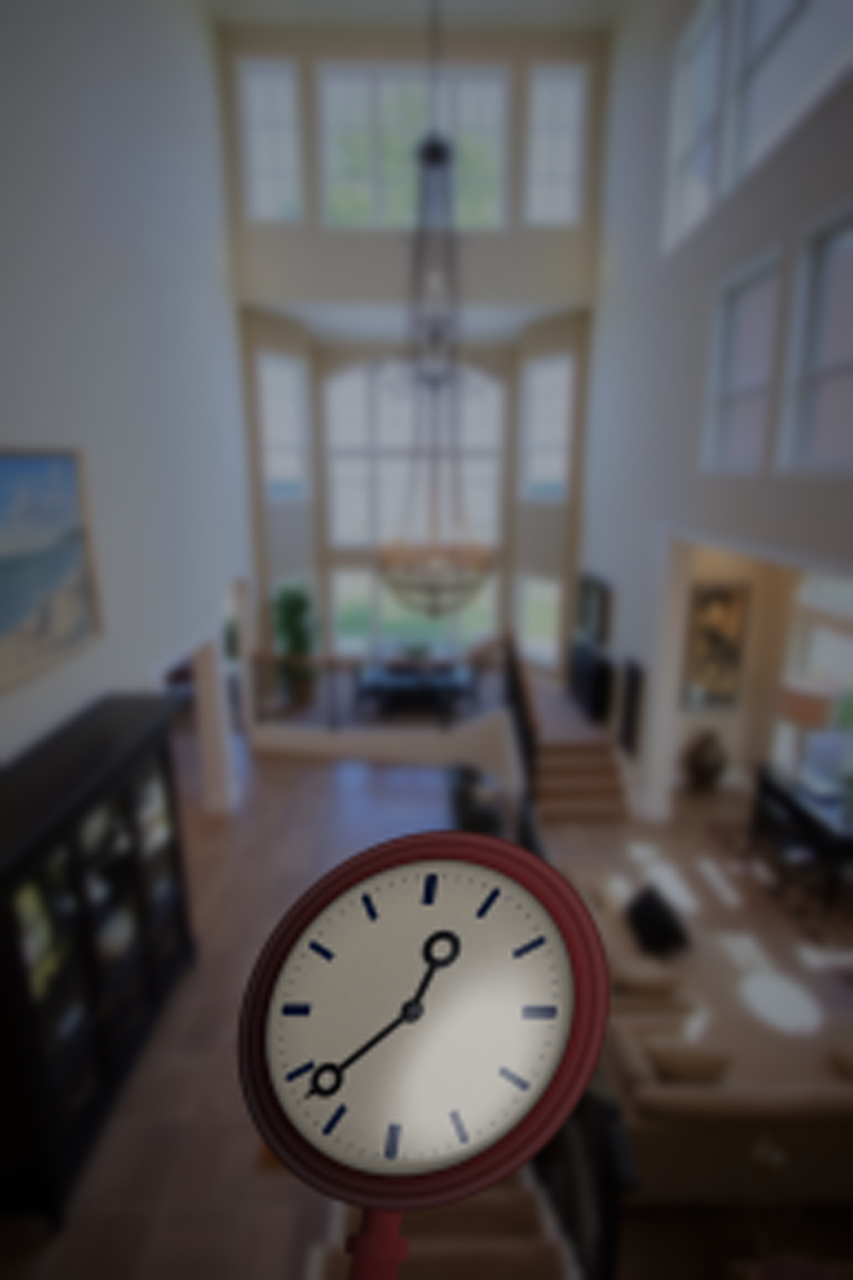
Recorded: h=12 m=38
